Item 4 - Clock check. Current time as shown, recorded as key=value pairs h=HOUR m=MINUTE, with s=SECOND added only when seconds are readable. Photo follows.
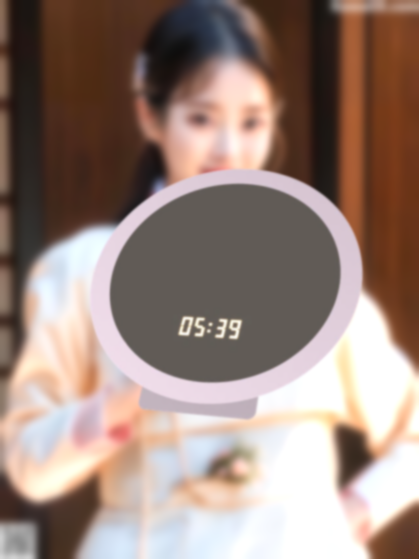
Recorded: h=5 m=39
